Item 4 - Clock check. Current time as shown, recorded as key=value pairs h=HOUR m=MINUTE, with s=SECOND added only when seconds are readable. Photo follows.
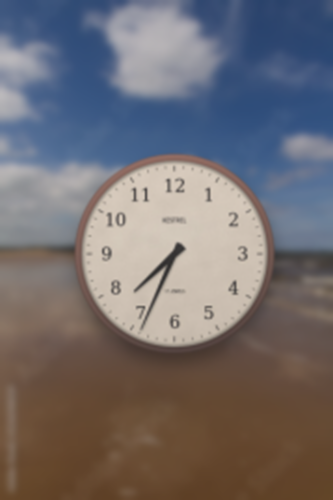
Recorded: h=7 m=34
